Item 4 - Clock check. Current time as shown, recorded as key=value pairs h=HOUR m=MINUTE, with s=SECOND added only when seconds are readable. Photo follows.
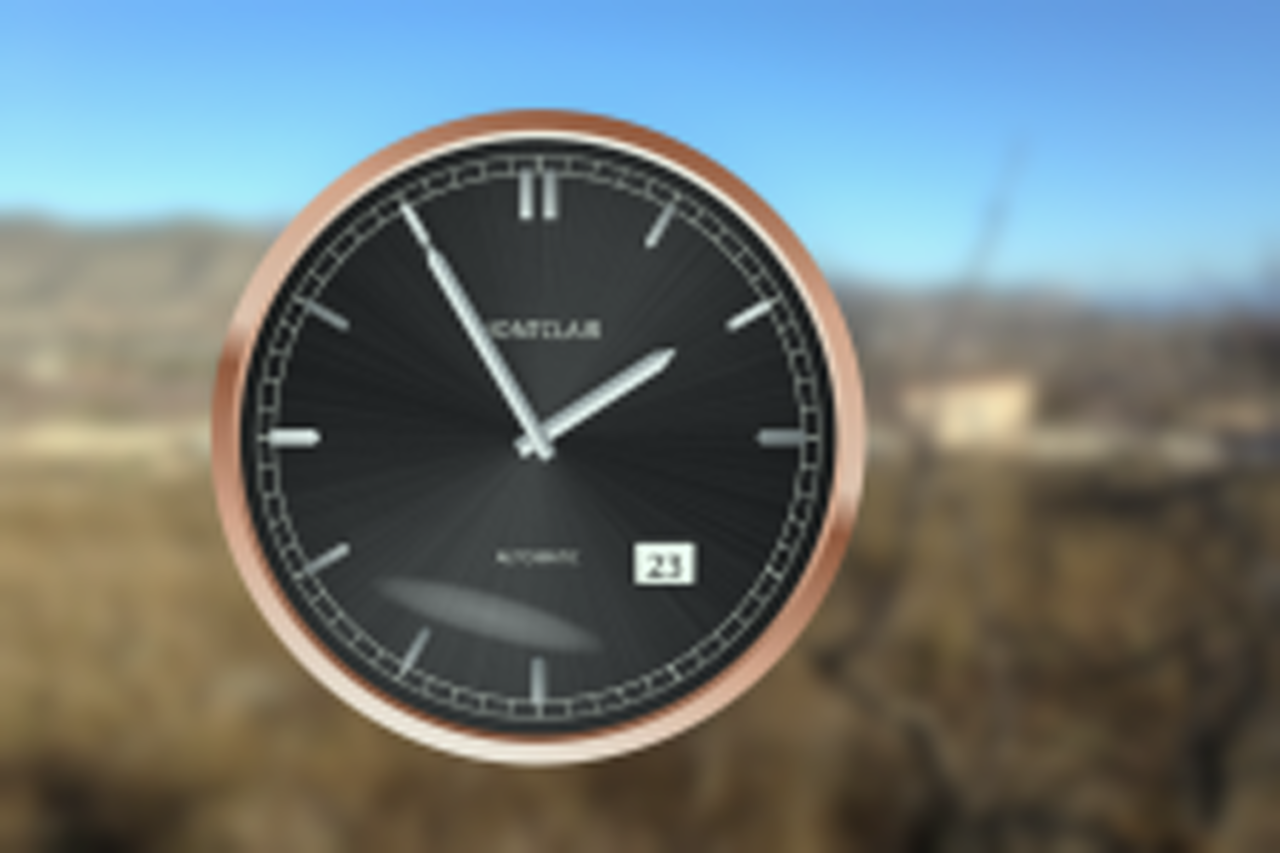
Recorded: h=1 m=55
